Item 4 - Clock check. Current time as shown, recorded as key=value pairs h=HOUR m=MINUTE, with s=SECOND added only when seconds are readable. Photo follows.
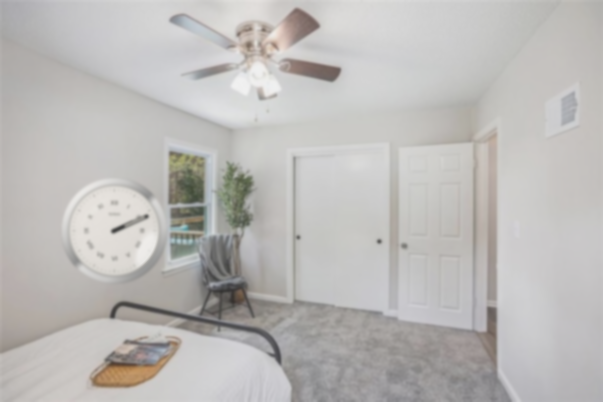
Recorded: h=2 m=11
